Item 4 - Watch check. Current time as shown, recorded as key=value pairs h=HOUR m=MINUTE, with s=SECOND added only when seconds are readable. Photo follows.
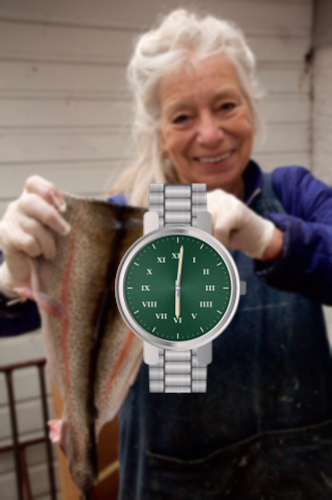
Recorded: h=6 m=1
